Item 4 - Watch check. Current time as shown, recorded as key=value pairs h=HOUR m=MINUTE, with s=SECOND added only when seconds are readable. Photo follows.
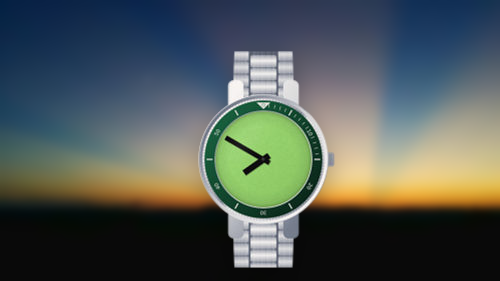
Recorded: h=7 m=50
